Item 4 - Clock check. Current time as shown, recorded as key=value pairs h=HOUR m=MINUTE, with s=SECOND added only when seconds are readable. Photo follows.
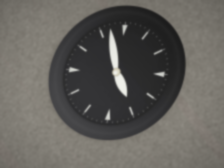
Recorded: h=4 m=57
